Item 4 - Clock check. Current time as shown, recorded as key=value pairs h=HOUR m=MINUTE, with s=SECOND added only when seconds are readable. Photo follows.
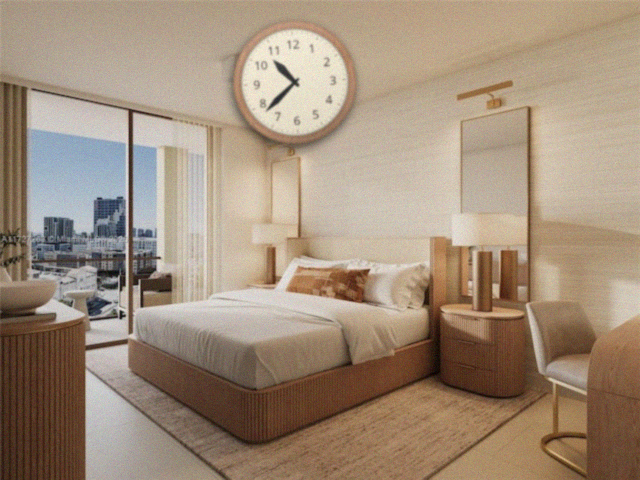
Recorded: h=10 m=38
